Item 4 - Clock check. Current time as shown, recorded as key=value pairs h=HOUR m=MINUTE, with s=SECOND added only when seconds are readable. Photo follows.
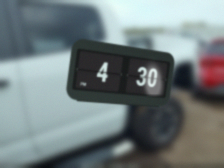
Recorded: h=4 m=30
